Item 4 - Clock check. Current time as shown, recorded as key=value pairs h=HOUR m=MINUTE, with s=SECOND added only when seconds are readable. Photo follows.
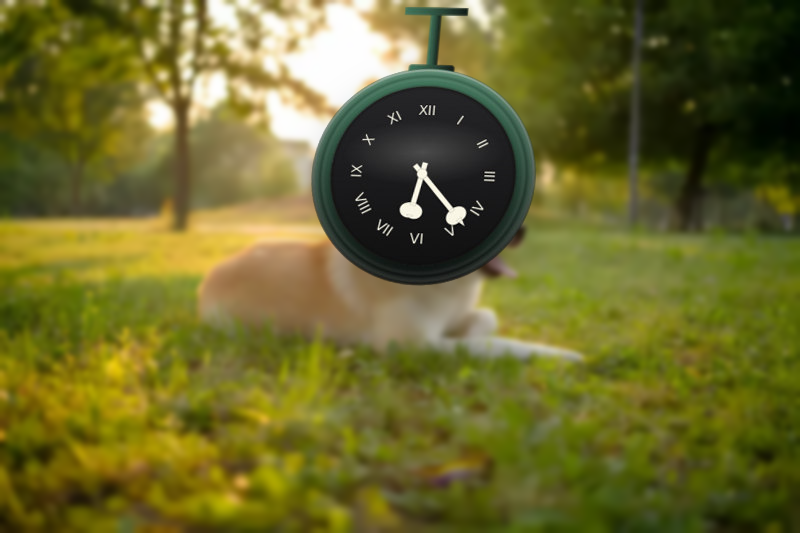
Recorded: h=6 m=23
